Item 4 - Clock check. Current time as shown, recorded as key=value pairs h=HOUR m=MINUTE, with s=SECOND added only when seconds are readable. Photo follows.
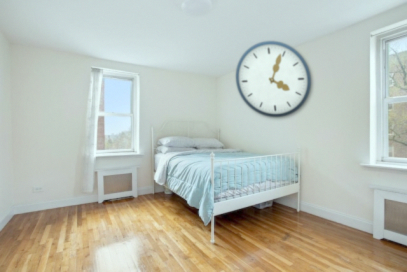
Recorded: h=4 m=4
